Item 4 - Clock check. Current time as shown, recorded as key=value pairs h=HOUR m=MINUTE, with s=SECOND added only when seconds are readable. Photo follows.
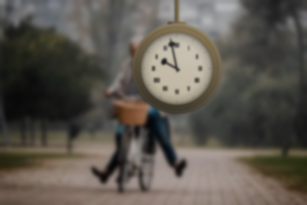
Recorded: h=9 m=58
